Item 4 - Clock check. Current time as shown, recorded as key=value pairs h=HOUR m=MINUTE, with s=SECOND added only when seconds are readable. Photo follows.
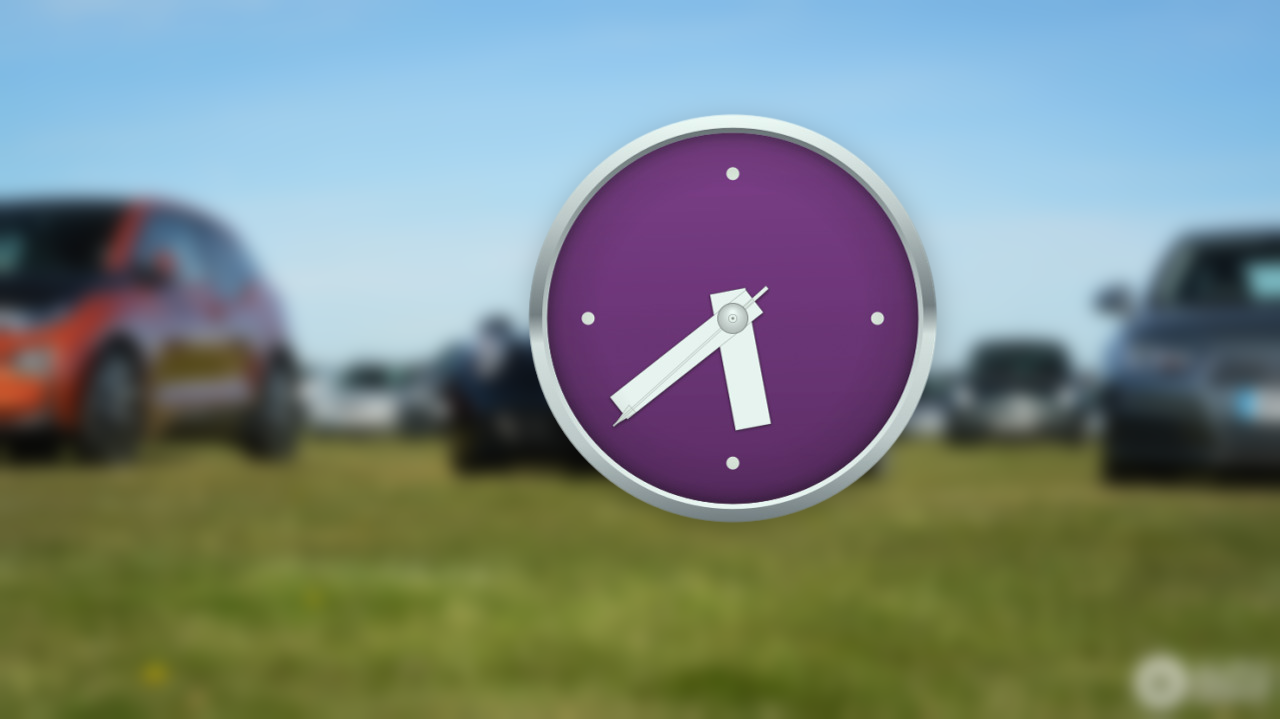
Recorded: h=5 m=38 s=38
